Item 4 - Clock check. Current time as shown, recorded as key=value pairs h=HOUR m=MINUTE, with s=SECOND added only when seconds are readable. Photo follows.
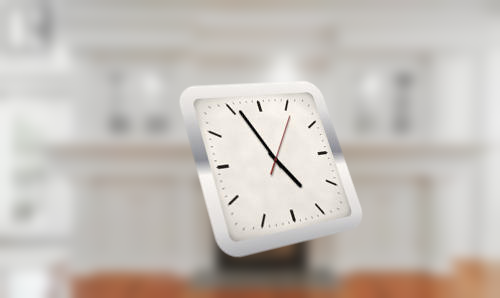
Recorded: h=4 m=56 s=6
